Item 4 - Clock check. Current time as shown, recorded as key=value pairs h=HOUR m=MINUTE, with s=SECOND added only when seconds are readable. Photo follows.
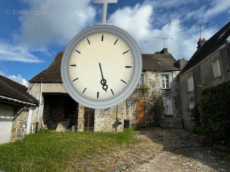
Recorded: h=5 m=27
